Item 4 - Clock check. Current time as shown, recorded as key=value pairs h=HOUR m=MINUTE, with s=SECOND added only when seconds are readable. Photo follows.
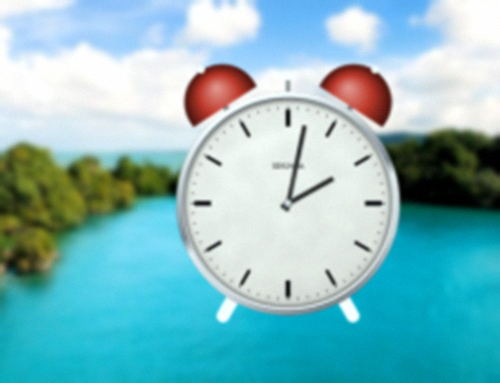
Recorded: h=2 m=2
